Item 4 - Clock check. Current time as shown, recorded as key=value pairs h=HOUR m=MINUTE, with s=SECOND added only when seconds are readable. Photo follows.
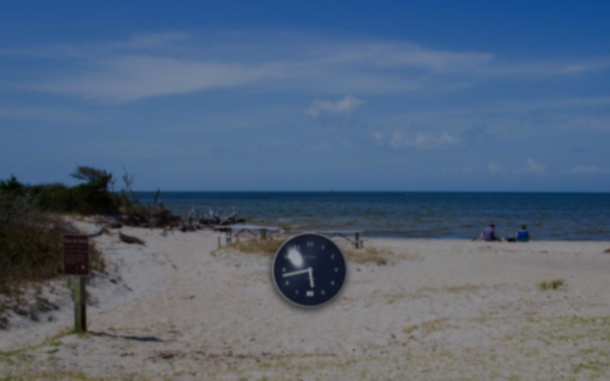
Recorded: h=5 m=43
